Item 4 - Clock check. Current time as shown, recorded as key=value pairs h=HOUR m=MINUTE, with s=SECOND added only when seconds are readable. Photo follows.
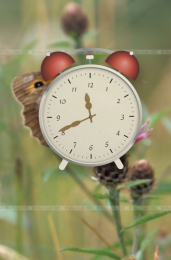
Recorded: h=11 m=41
